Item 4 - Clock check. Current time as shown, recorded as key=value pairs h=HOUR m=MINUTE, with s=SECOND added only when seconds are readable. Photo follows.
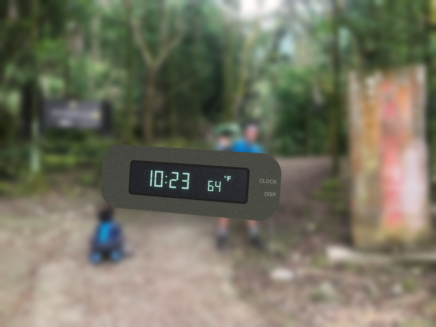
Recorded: h=10 m=23
